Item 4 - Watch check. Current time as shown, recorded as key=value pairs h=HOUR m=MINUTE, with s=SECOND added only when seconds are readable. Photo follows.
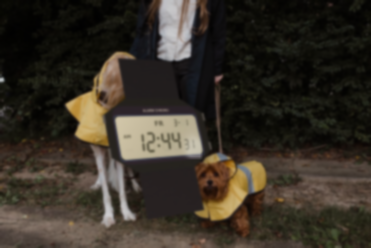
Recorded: h=12 m=44
